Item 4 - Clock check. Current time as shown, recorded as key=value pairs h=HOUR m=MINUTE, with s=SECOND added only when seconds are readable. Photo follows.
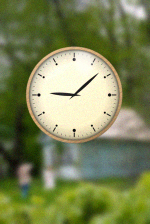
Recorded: h=9 m=8
